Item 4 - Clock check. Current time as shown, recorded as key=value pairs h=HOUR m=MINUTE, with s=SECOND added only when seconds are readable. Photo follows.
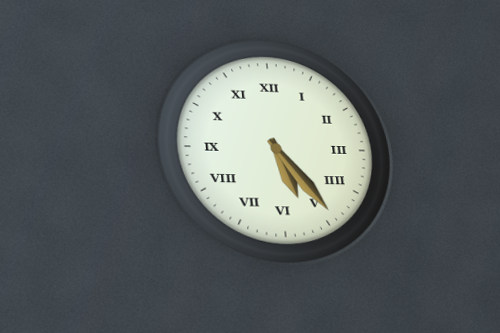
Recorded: h=5 m=24
